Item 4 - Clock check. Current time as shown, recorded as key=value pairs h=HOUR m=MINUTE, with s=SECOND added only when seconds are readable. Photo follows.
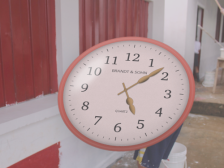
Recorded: h=5 m=8
